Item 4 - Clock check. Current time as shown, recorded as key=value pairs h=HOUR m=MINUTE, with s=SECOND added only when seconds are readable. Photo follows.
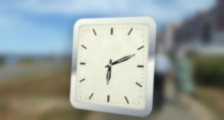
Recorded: h=6 m=11
